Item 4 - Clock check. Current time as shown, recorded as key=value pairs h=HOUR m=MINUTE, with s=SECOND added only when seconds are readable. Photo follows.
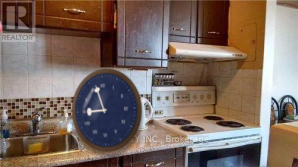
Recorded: h=8 m=57
